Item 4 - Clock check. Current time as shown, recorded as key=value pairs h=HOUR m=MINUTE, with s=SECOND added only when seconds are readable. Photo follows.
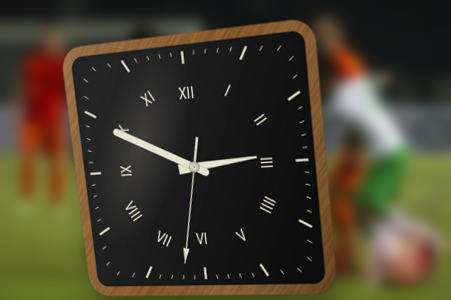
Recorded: h=2 m=49 s=32
